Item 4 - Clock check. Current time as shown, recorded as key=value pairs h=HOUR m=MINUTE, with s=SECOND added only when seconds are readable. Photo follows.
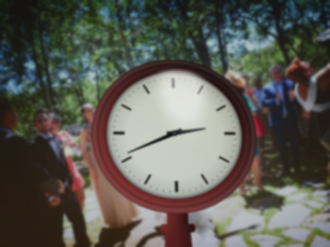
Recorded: h=2 m=41
